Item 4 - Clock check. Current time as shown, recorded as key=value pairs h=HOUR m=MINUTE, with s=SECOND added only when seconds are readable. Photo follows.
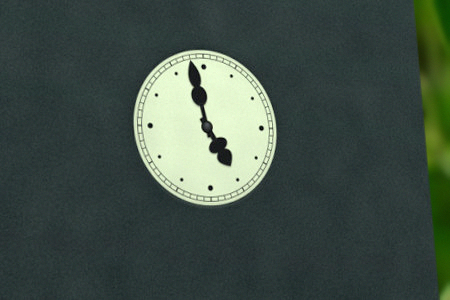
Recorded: h=4 m=58
